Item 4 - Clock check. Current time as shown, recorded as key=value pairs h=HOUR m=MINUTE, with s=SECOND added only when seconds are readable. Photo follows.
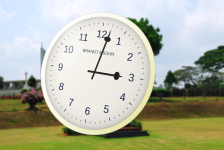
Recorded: h=3 m=2
